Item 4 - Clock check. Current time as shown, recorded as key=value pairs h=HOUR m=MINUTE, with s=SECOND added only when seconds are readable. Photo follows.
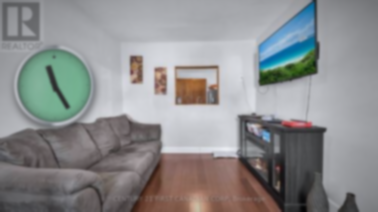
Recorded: h=11 m=25
